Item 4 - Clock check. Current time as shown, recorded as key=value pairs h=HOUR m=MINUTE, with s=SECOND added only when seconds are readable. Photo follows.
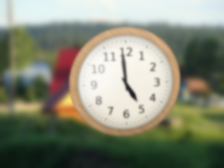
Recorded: h=4 m=59
